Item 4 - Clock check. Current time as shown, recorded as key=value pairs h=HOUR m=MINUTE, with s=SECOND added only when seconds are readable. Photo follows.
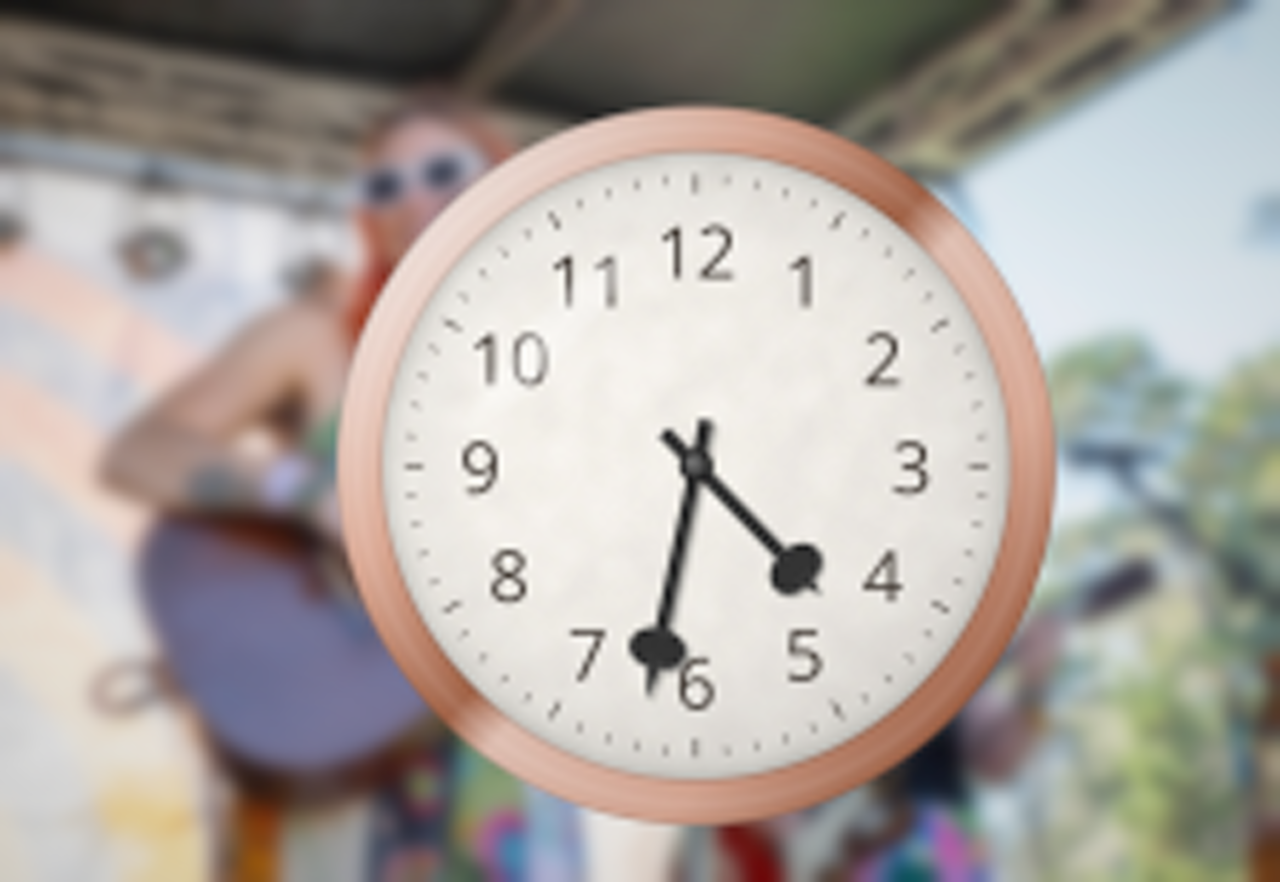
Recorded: h=4 m=32
